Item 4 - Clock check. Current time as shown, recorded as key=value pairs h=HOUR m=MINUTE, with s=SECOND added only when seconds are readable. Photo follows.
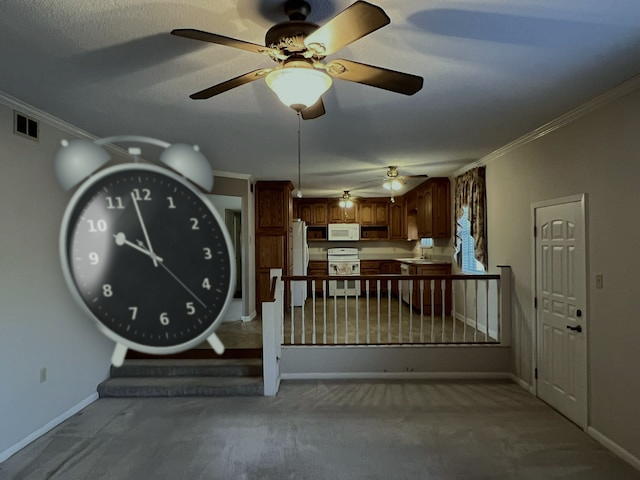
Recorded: h=9 m=58 s=23
